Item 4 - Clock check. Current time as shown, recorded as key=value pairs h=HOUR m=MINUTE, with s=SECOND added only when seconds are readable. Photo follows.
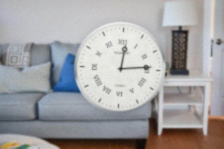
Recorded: h=12 m=14
